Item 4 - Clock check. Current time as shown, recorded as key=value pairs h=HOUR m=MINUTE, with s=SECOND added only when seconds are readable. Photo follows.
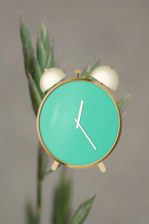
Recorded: h=12 m=24
